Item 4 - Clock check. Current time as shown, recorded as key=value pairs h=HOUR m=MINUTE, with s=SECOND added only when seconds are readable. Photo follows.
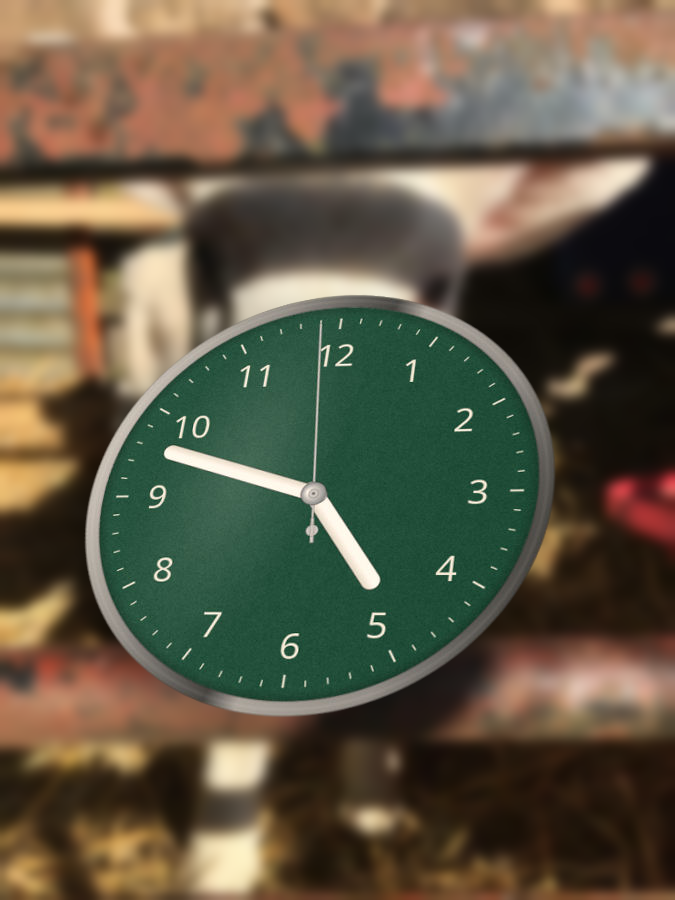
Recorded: h=4 m=47 s=59
